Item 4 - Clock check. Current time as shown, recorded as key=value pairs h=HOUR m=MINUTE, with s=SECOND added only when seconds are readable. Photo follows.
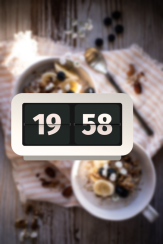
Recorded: h=19 m=58
